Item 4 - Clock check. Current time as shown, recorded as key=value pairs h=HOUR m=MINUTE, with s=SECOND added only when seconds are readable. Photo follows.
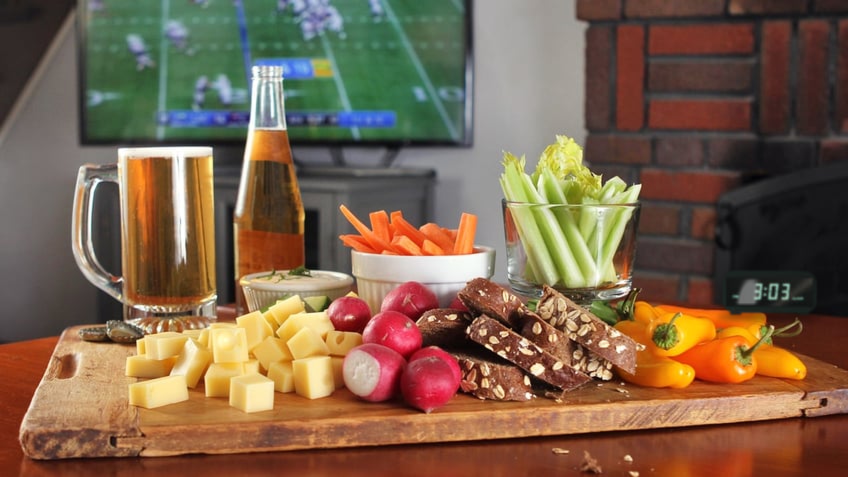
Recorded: h=3 m=3
